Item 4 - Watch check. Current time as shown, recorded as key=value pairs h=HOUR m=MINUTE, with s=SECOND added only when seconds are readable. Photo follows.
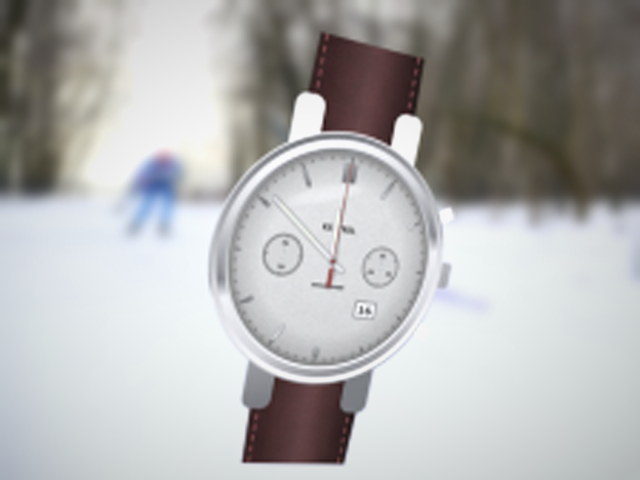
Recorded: h=11 m=51
